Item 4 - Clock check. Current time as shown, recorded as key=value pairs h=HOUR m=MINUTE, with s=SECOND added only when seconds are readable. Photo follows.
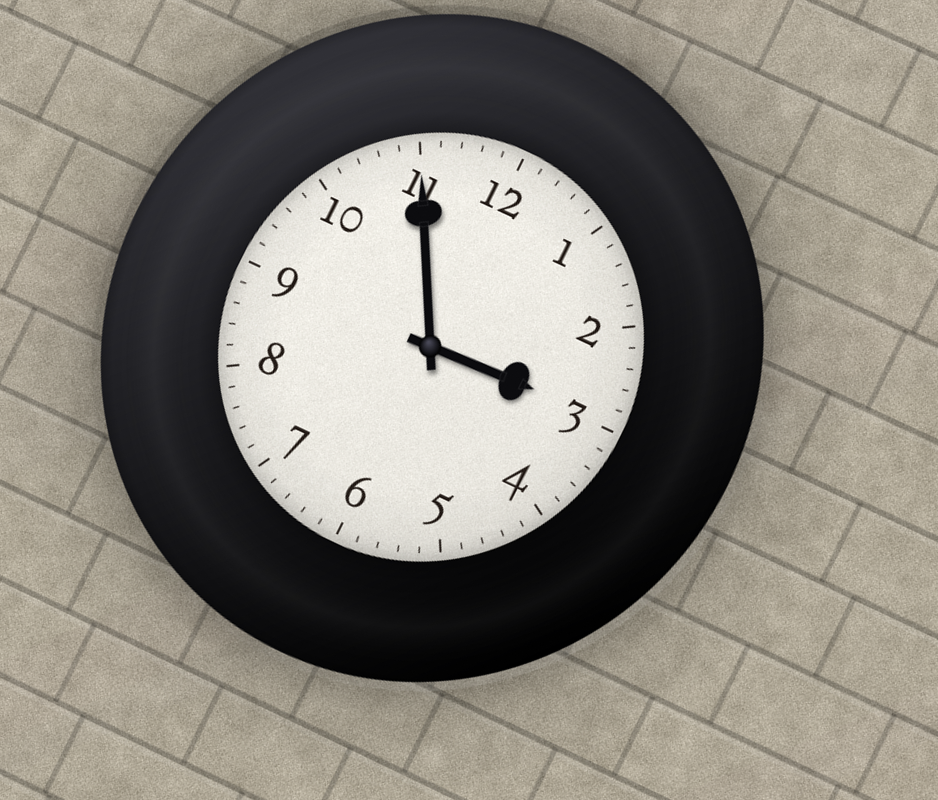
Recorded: h=2 m=55
